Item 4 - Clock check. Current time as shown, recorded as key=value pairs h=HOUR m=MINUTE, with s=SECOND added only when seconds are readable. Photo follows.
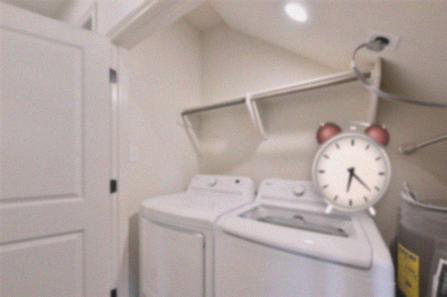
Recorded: h=6 m=22
